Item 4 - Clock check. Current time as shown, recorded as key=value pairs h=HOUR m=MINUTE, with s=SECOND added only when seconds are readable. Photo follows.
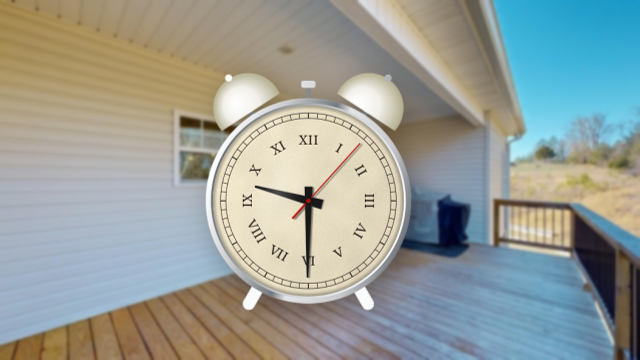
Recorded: h=9 m=30 s=7
